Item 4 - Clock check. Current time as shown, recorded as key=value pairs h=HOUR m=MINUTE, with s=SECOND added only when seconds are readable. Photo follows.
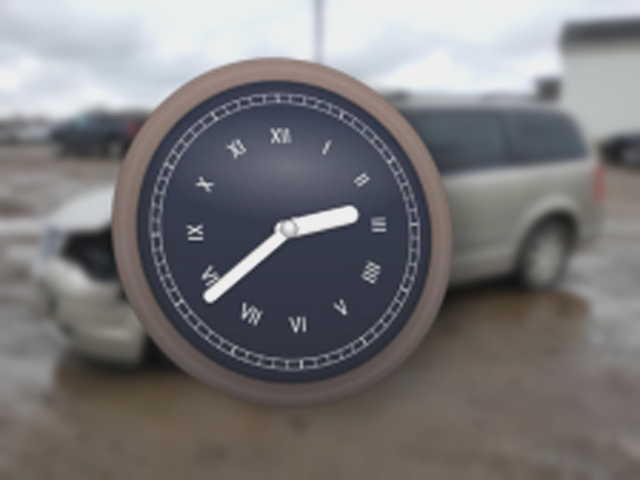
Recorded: h=2 m=39
